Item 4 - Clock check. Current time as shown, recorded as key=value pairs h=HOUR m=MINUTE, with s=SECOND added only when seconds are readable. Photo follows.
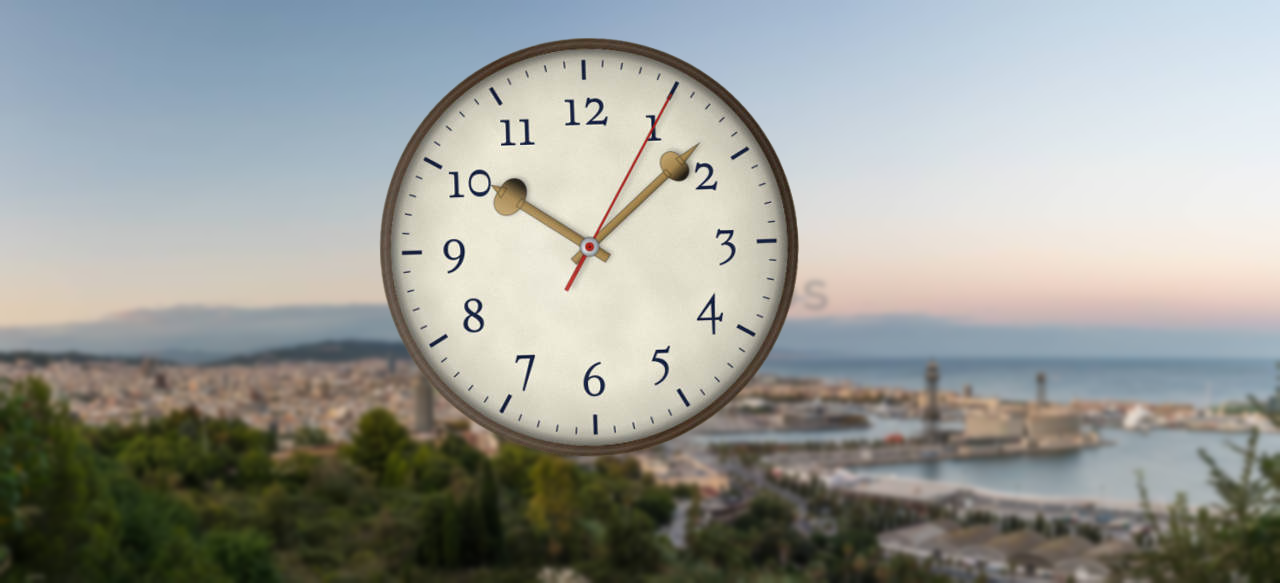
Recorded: h=10 m=8 s=5
